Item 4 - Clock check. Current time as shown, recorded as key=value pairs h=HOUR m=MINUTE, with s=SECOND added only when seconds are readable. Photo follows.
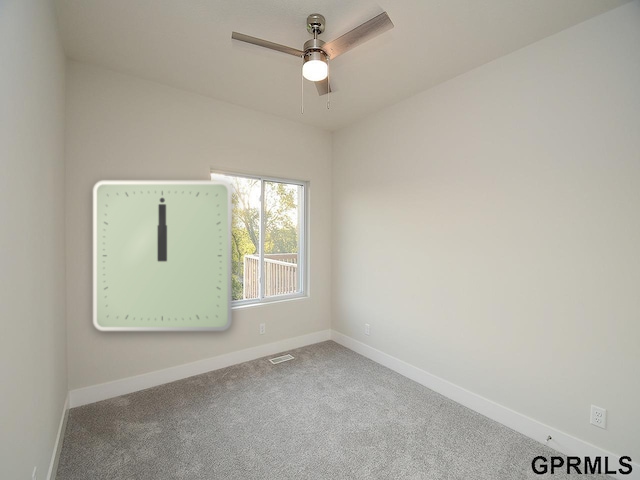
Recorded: h=12 m=0
